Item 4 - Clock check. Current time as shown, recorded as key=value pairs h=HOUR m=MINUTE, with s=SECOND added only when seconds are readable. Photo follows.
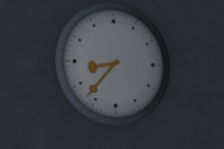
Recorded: h=8 m=37
